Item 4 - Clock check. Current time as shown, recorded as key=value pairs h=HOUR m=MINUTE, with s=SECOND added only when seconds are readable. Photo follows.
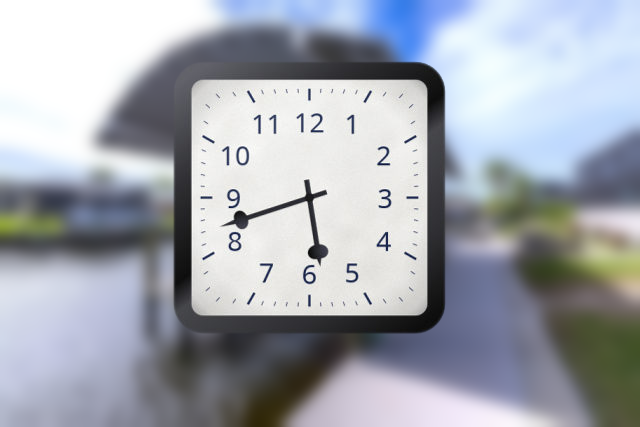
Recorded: h=5 m=42
